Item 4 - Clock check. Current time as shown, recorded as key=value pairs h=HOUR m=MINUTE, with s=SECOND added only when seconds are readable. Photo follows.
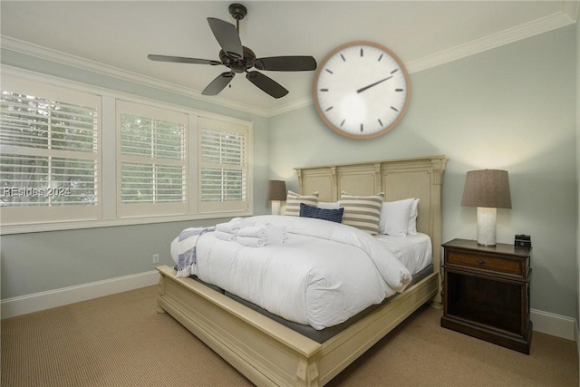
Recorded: h=2 m=11
